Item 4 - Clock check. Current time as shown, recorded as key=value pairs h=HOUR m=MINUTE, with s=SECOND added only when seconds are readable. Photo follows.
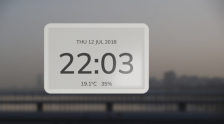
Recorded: h=22 m=3
